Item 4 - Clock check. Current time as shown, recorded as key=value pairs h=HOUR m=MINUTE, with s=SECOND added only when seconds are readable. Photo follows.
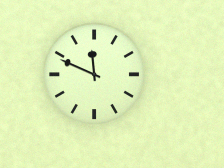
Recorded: h=11 m=49
